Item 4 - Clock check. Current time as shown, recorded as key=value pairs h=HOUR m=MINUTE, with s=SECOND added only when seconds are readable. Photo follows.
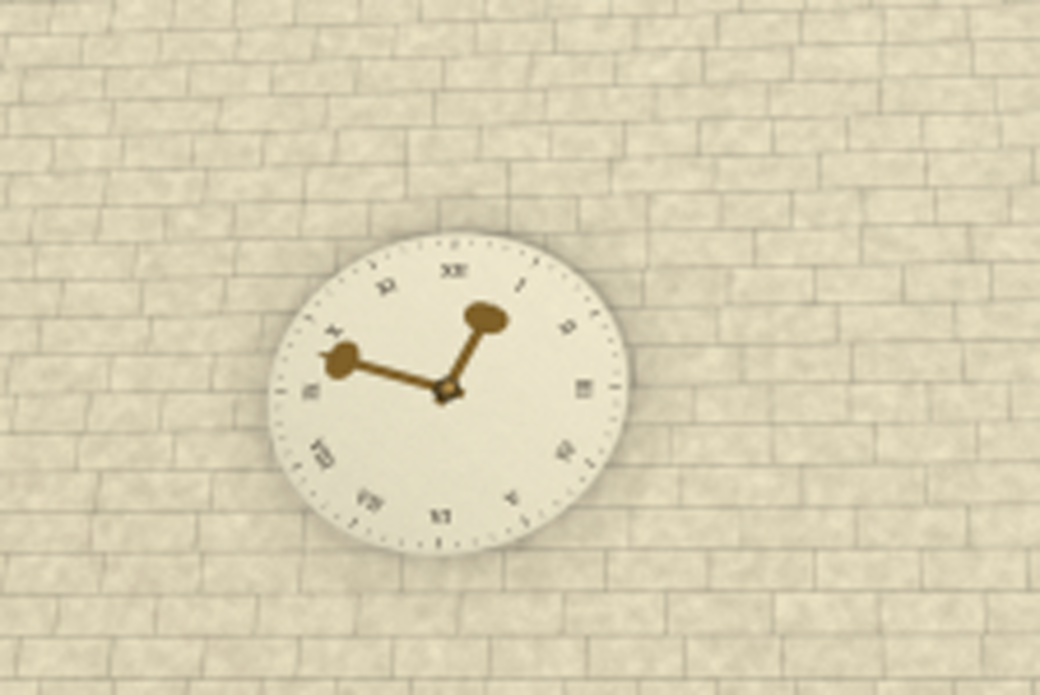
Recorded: h=12 m=48
